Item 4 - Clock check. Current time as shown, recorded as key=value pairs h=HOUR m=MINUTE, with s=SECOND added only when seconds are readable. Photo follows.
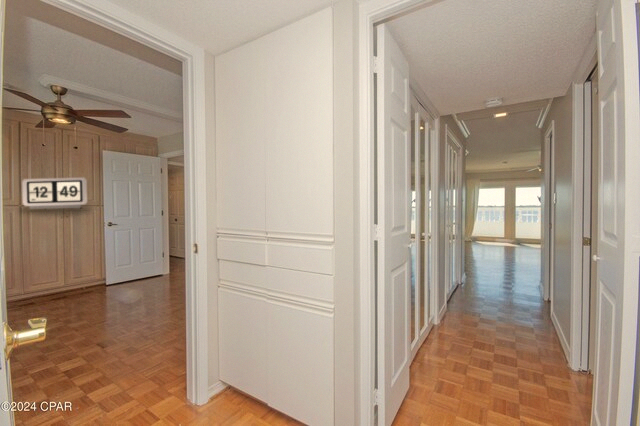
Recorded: h=12 m=49
